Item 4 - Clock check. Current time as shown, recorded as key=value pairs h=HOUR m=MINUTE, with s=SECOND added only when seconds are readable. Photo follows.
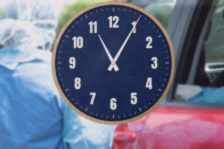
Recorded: h=11 m=5
